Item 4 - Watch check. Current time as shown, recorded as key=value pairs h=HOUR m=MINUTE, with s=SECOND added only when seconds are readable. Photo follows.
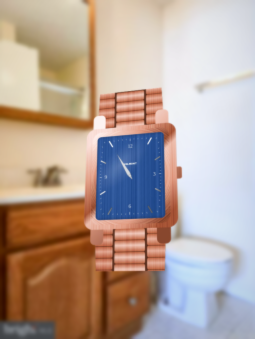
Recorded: h=10 m=55
